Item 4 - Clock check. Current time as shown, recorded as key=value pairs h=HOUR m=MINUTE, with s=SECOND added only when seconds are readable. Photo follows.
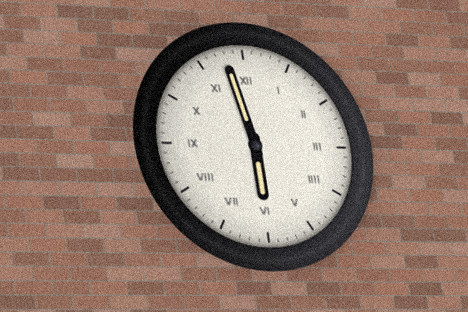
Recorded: h=5 m=58
